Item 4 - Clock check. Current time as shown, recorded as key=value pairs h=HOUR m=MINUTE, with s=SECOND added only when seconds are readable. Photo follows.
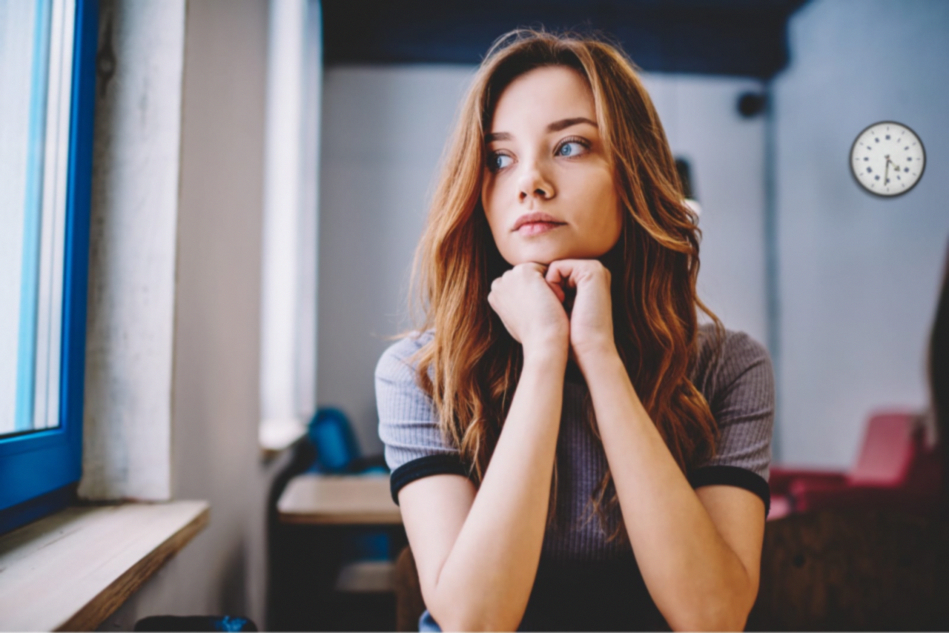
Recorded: h=4 m=31
